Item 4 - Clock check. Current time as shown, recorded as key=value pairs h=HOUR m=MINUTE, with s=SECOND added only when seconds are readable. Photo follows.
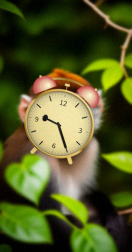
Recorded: h=9 m=25
